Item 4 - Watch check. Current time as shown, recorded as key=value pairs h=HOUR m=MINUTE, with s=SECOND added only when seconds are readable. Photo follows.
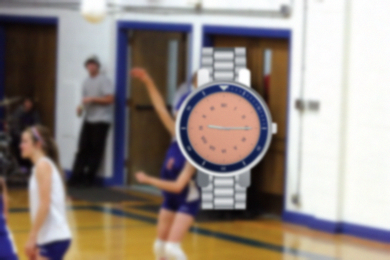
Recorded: h=9 m=15
